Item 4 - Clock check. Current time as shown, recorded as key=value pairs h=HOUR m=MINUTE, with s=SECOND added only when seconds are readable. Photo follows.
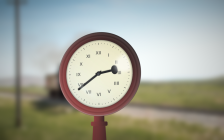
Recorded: h=2 m=39
